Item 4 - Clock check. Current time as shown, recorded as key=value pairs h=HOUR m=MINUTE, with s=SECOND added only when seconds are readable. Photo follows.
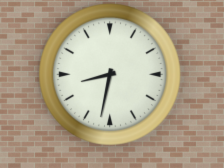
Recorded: h=8 m=32
